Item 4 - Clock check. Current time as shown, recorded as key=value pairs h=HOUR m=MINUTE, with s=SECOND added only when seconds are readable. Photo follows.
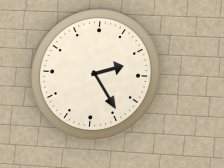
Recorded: h=2 m=24
